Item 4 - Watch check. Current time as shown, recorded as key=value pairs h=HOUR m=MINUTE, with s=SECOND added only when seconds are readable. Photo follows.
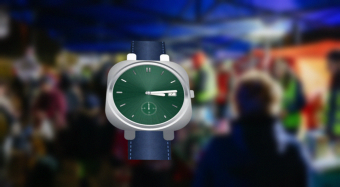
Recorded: h=3 m=14
